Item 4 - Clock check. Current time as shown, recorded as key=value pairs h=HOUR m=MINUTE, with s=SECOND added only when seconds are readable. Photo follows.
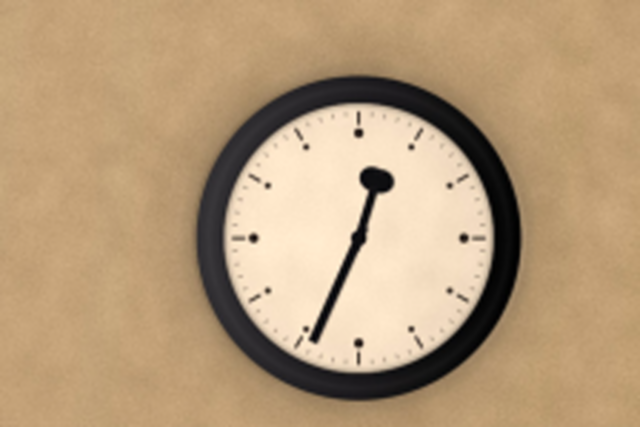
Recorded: h=12 m=34
